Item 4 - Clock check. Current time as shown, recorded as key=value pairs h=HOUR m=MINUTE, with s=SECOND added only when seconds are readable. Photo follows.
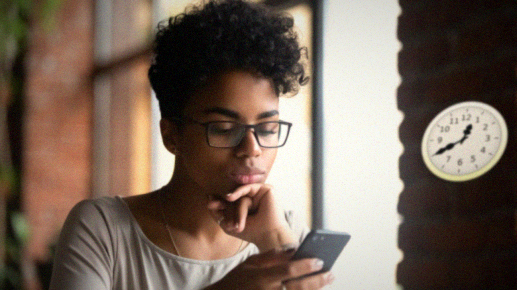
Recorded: h=12 m=40
